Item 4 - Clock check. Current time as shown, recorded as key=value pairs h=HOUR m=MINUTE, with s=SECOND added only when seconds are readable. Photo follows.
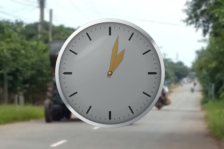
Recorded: h=1 m=2
